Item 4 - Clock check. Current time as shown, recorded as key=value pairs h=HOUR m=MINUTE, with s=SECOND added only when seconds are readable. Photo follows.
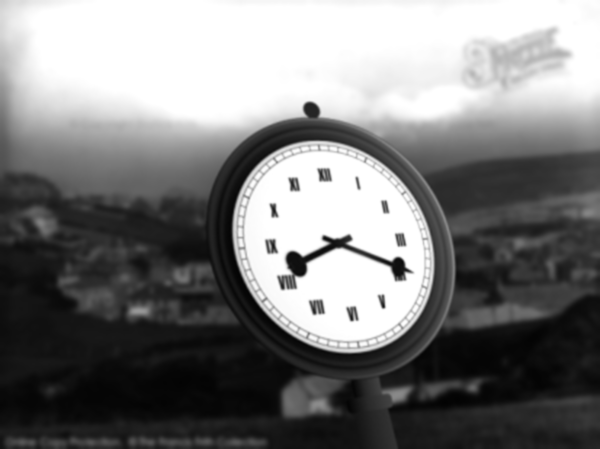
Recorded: h=8 m=19
